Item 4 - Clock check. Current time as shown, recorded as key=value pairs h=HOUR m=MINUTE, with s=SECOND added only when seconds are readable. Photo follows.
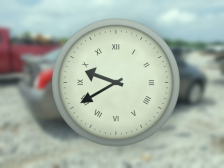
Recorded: h=9 m=40
